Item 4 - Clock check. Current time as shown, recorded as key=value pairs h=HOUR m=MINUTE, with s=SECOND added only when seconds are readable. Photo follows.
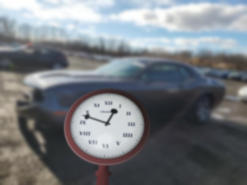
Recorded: h=12 m=48
